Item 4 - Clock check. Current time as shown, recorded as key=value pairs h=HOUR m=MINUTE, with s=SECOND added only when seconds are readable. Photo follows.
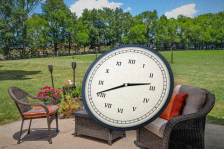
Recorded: h=2 m=41
